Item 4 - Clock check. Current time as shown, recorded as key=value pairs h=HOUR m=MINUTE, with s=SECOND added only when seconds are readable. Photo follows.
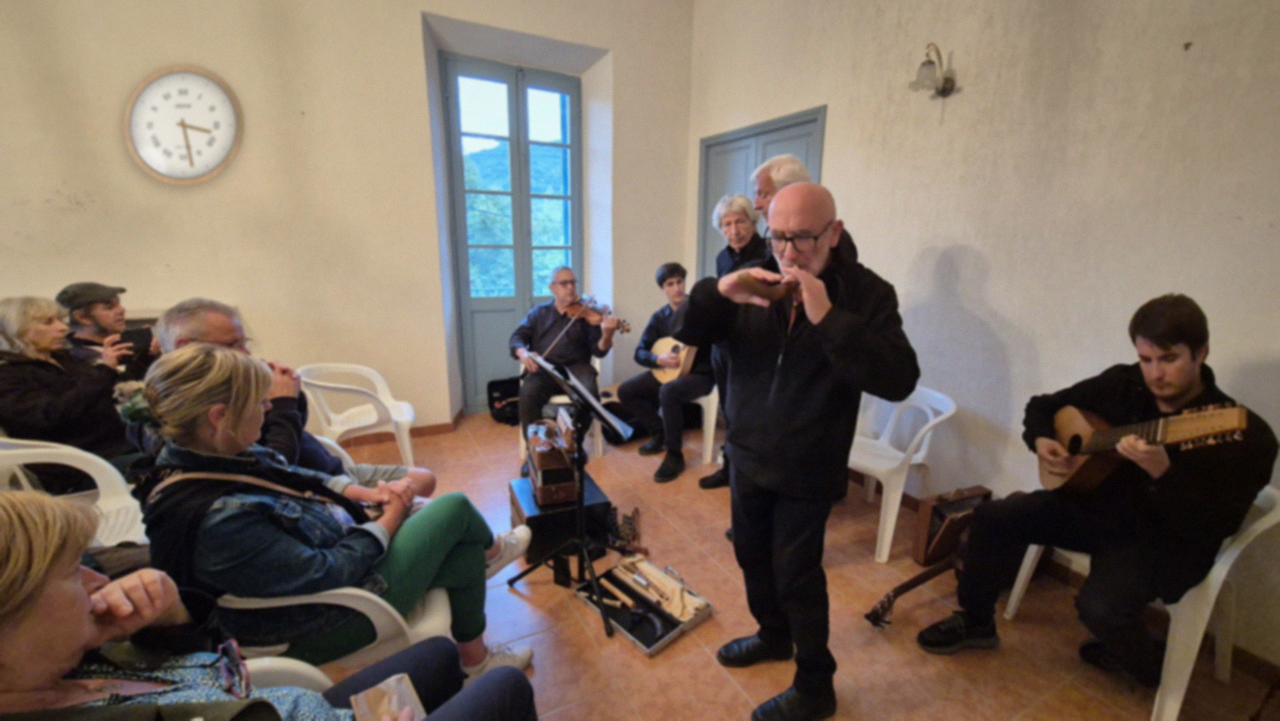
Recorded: h=3 m=28
